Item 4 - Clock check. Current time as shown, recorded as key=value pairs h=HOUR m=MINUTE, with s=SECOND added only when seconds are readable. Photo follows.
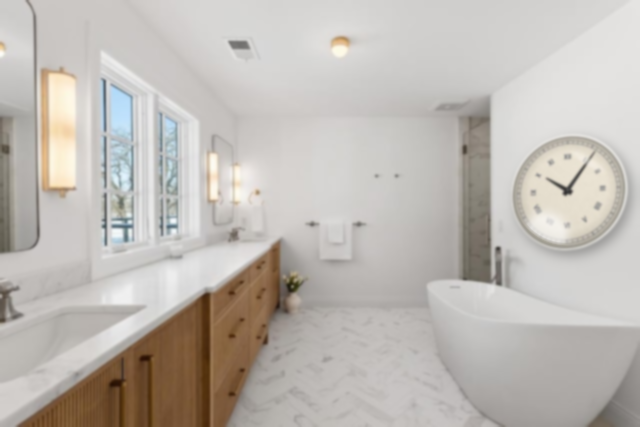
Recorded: h=10 m=6
